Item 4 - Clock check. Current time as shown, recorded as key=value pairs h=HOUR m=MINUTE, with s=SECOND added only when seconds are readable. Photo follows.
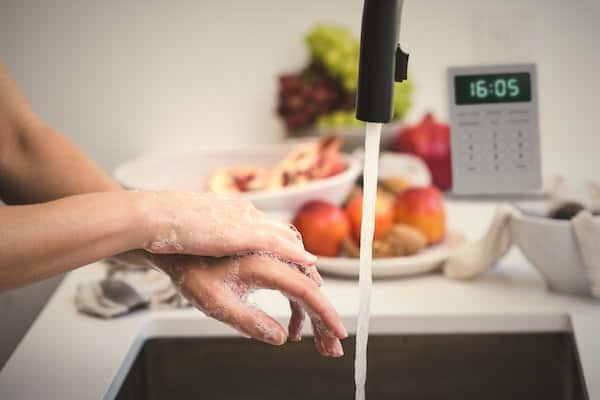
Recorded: h=16 m=5
